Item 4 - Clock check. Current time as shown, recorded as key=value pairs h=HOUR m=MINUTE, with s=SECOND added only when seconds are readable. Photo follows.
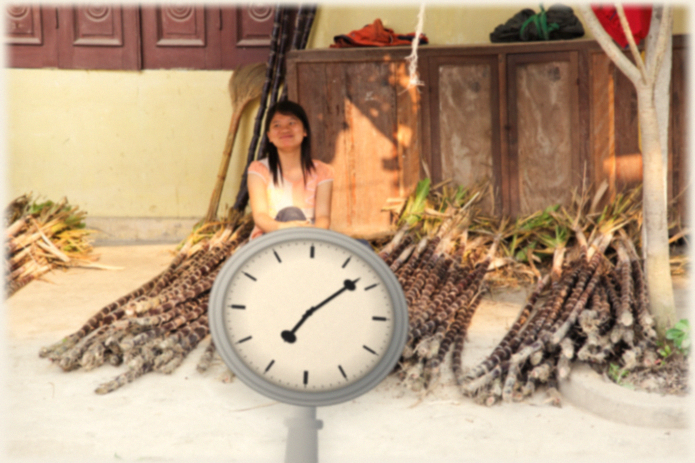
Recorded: h=7 m=8
